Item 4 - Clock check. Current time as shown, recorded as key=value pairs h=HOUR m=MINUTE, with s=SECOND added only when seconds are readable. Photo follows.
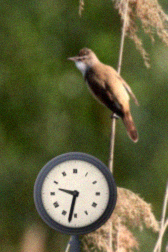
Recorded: h=9 m=32
